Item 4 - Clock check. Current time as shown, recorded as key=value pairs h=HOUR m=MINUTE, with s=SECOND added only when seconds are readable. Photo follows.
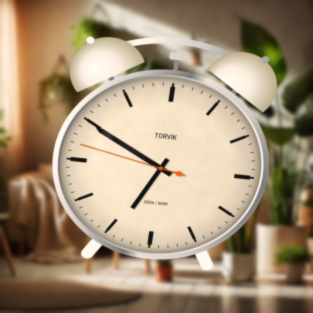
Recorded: h=6 m=49 s=47
